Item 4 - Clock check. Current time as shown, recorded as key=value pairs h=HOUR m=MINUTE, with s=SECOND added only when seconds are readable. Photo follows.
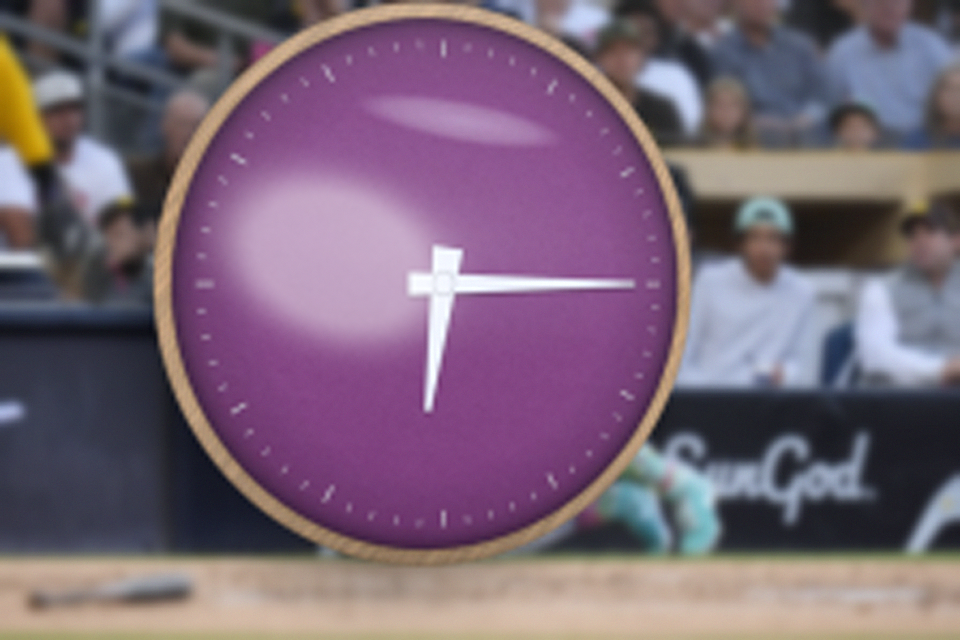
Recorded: h=6 m=15
